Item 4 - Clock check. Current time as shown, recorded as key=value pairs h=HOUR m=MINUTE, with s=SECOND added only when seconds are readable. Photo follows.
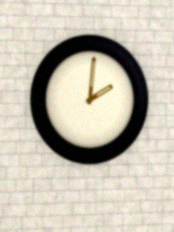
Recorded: h=2 m=1
